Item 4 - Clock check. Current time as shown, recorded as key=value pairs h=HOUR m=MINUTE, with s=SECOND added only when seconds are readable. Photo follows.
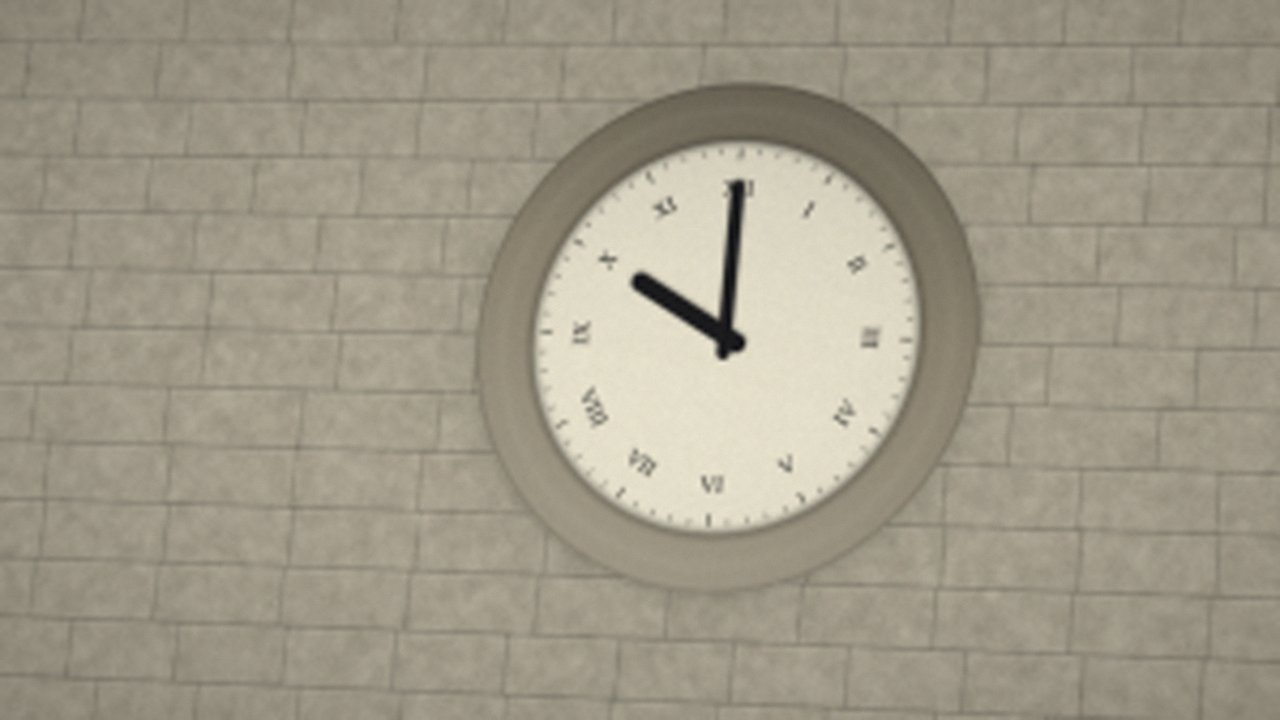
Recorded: h=10 m=0
